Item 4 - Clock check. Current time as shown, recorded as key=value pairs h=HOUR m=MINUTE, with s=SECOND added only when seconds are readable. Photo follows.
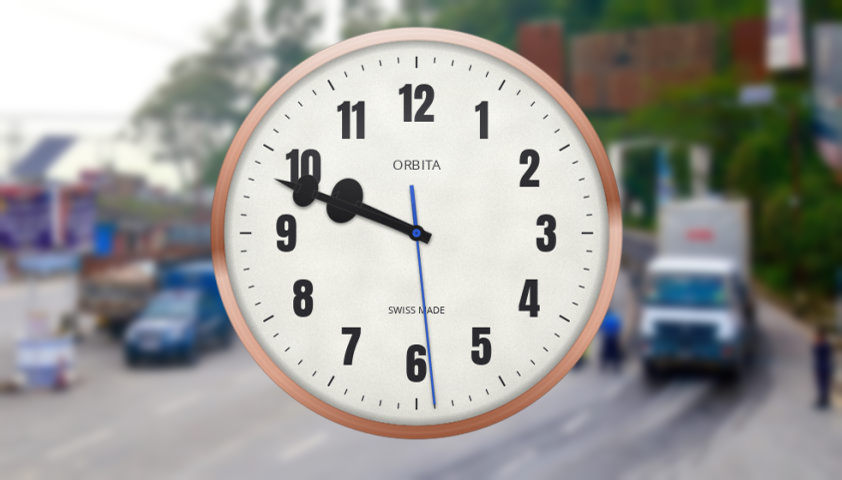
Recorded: h=9 m=48 s=29
